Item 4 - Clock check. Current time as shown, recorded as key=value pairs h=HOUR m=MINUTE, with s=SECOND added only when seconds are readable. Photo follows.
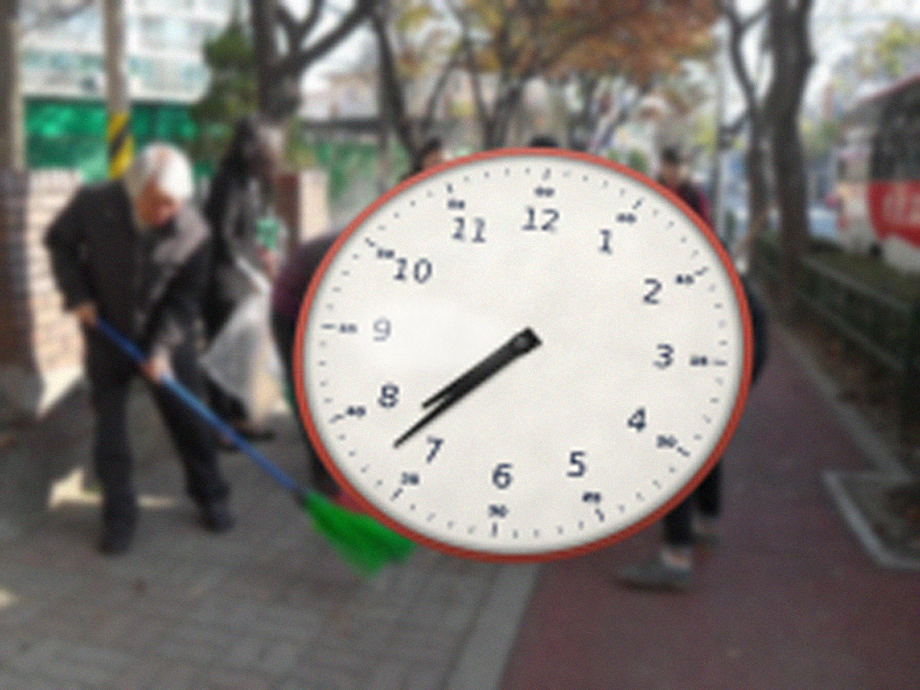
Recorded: h=7 m=37
